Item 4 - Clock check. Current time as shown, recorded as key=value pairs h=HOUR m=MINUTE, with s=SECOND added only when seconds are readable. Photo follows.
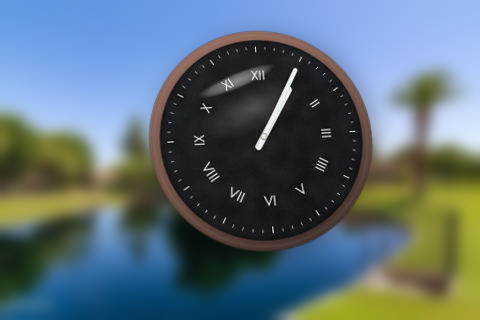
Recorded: h=1 m=5
